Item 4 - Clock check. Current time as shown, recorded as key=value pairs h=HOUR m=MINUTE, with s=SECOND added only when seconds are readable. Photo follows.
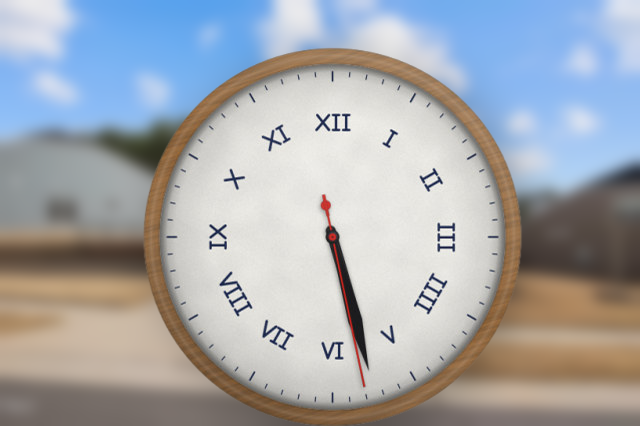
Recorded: h=5 m=27 s=28
